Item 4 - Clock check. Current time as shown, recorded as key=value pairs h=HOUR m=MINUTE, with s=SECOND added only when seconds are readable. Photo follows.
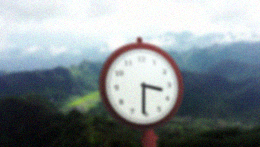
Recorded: h=3 m=31
